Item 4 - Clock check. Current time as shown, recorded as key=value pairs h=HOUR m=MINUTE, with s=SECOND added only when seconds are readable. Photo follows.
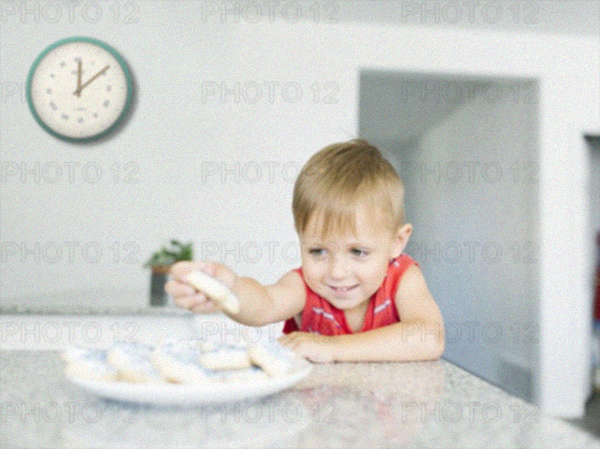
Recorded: h=12 m=9
